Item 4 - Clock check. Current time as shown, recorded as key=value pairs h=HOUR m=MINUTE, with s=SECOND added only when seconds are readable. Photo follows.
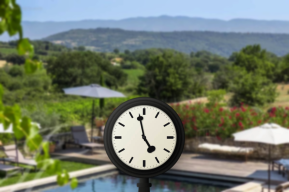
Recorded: h=4 m=58
